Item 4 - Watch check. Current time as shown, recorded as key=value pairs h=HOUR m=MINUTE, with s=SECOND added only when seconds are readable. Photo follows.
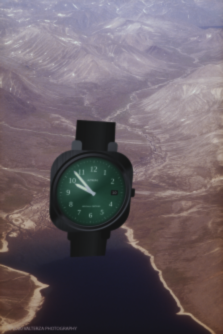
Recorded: h=9 m=53
